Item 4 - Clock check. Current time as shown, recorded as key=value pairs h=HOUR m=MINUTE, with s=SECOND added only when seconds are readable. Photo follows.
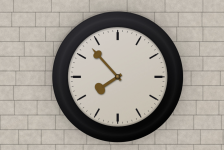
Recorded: h=7 m=53
